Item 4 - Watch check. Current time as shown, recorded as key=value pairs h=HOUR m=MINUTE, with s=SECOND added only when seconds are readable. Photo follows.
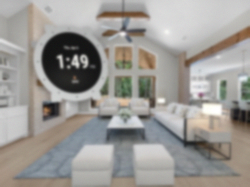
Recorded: h=1 m=49
